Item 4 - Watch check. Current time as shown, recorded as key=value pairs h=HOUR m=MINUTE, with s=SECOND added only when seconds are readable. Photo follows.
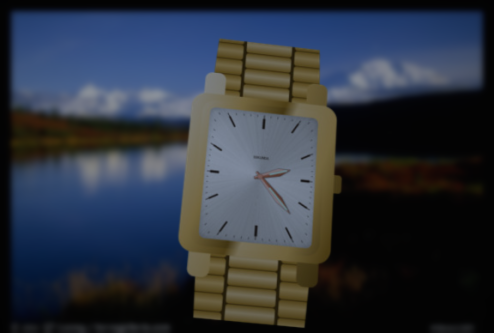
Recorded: h=2 m=23
